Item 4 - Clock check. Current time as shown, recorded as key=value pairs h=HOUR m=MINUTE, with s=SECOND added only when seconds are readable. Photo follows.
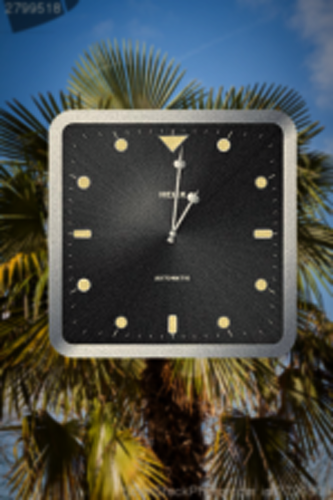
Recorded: h=1 m=1
